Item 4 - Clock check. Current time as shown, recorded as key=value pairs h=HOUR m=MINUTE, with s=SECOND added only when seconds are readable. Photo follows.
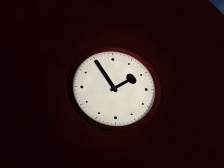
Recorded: h=1 m=55
